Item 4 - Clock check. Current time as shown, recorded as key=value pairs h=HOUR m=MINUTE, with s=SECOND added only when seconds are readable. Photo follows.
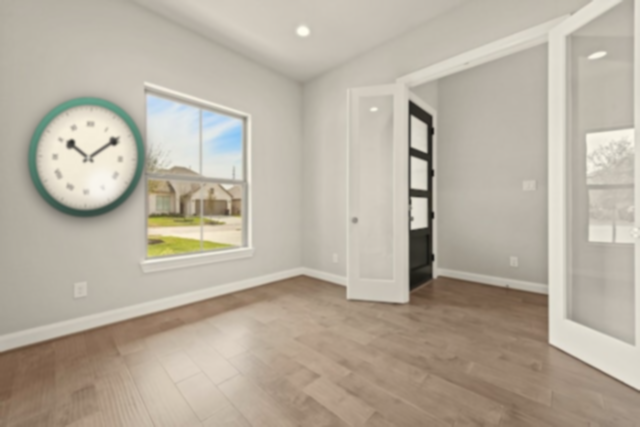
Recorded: h=10 m=9
